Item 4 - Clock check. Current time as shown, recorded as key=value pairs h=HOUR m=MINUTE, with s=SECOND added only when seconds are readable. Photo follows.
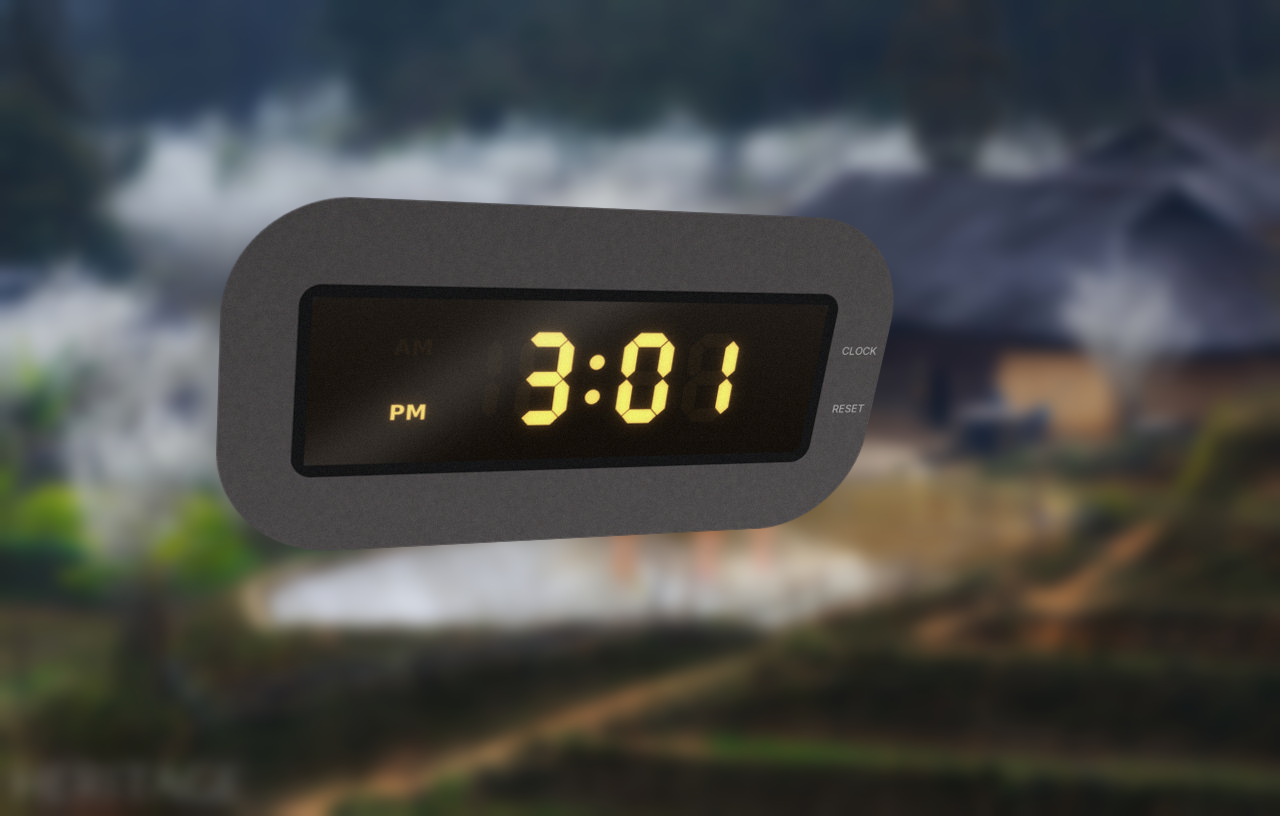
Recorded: h=3 m=1
